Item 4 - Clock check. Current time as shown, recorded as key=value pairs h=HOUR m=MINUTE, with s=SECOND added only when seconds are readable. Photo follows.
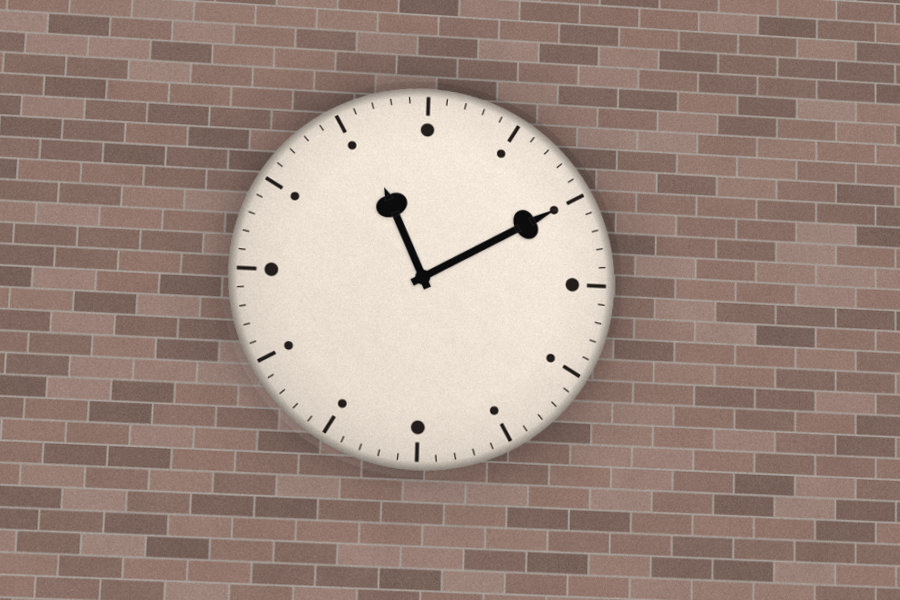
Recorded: h=11 m=10
